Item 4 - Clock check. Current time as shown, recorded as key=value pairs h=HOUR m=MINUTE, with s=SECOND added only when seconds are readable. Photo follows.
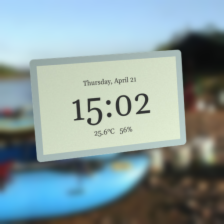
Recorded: h=15 m=2
